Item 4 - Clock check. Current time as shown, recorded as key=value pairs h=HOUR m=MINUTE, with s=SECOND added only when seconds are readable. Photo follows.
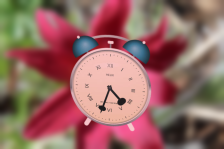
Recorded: h=4 m=33
